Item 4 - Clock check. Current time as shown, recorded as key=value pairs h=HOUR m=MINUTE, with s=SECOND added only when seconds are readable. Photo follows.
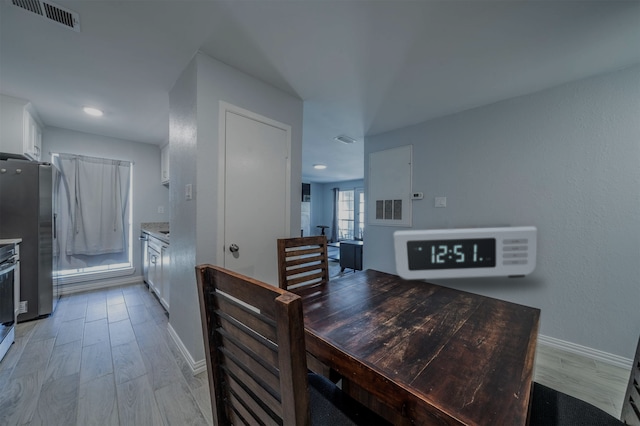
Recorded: h=12 m=51
